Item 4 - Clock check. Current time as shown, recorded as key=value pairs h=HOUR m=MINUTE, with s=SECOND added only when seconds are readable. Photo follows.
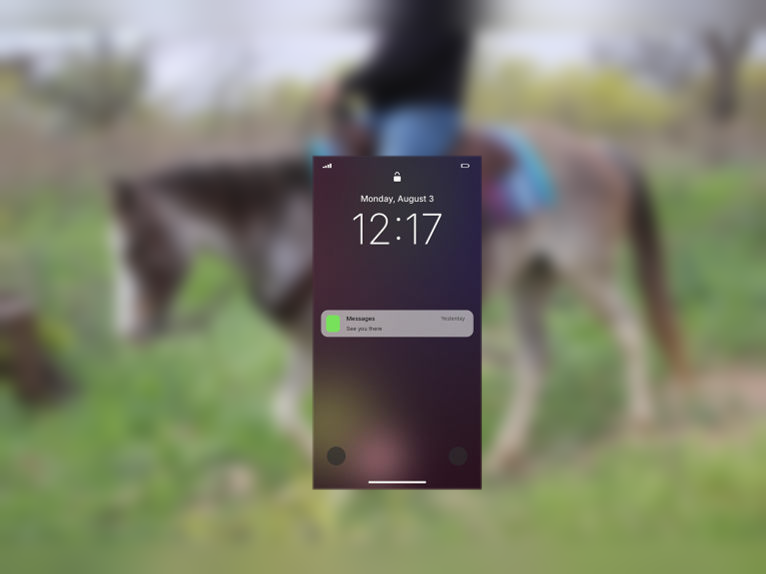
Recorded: h=12 m=17
